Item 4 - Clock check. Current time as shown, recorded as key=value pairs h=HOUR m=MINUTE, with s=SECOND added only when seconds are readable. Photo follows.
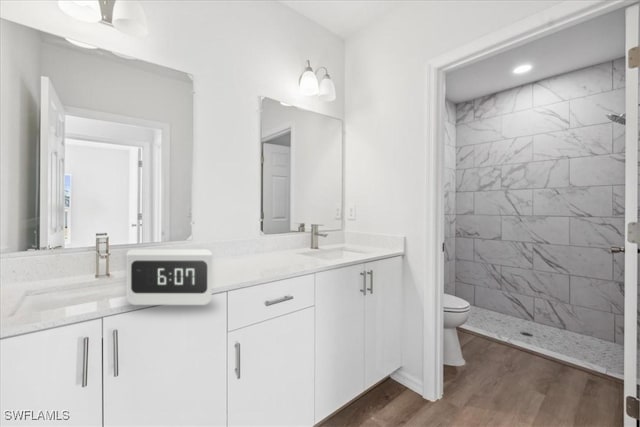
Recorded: h=6 m=7
